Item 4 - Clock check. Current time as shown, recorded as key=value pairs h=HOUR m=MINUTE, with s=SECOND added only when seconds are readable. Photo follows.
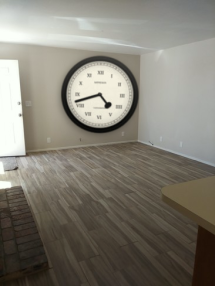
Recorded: h=4 m=42
